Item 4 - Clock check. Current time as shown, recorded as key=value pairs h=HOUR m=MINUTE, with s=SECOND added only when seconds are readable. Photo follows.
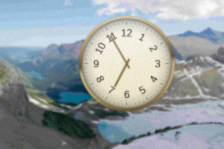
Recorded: h=6 m=55
